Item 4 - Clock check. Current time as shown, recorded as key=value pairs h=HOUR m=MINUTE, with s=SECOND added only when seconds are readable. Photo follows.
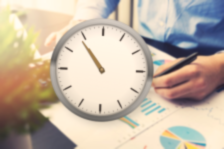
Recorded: h=10 m=54
